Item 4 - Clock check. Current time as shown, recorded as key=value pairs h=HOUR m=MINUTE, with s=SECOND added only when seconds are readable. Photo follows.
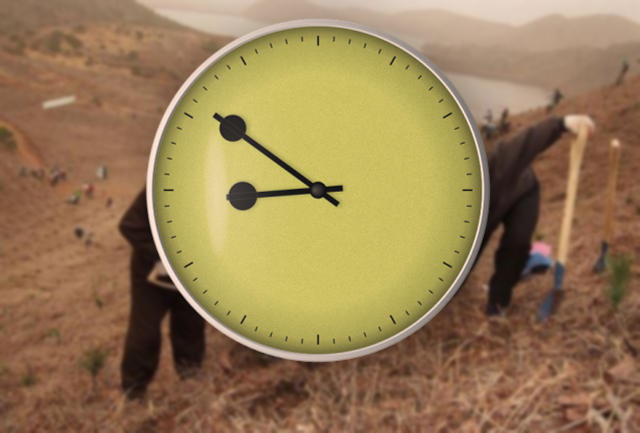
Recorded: h=8 m=51
